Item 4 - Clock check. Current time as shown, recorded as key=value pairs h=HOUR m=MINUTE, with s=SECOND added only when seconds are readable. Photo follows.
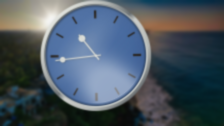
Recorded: h=10 m=44
